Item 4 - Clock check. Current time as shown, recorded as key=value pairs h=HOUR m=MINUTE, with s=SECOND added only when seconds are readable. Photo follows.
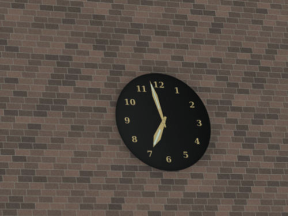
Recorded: h=6 m=58
